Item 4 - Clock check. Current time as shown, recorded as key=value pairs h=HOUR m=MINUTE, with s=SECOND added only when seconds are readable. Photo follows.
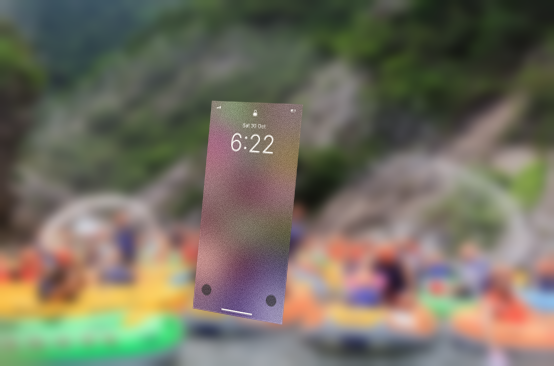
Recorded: h=6 m=22
